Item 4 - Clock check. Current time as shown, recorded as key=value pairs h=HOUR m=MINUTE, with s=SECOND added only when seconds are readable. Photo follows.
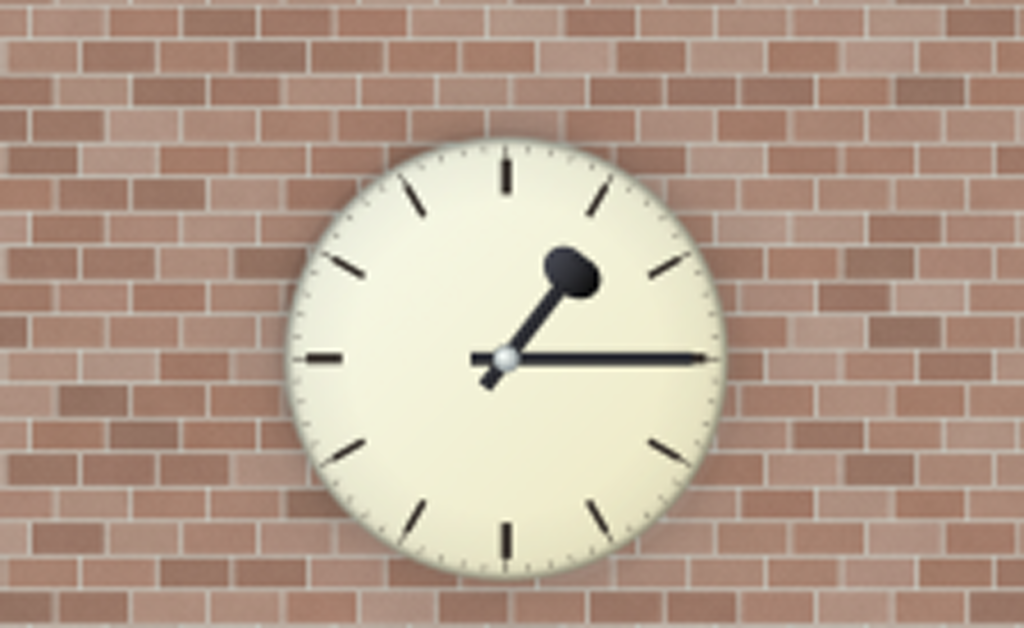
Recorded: h=1 m=15
